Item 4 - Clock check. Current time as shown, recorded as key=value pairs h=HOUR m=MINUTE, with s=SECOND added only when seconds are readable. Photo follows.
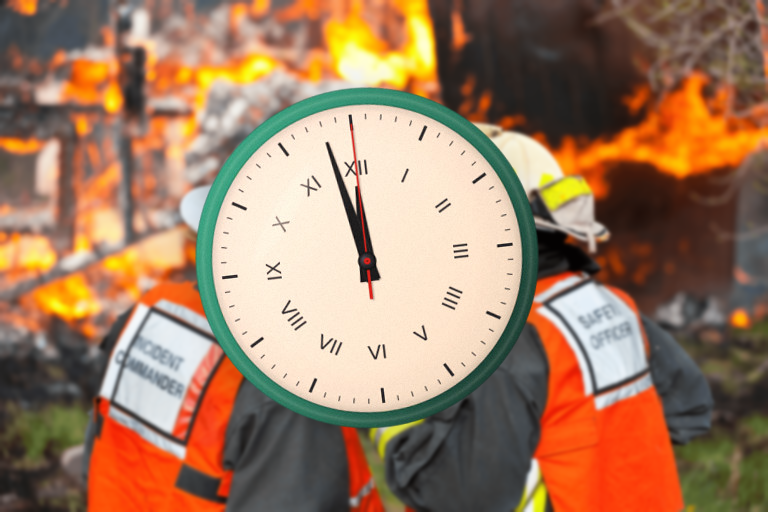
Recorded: h=11 m=58 s=0
